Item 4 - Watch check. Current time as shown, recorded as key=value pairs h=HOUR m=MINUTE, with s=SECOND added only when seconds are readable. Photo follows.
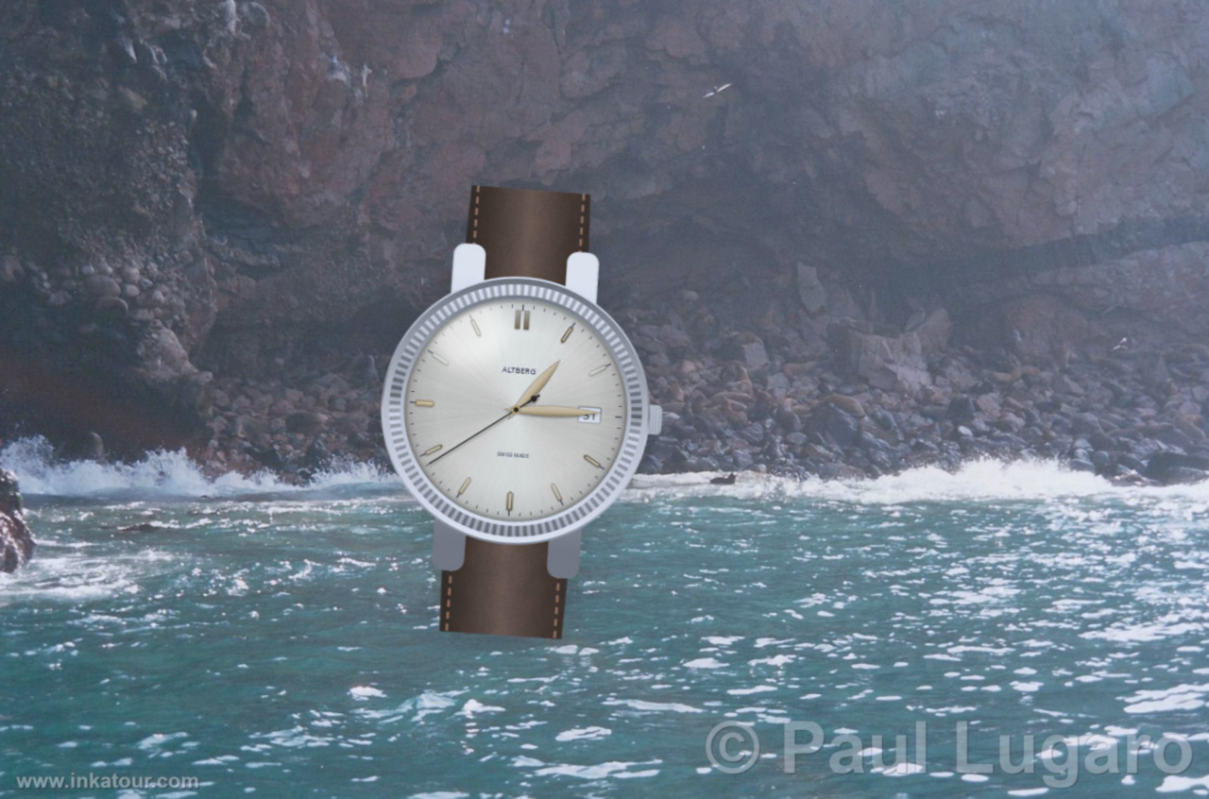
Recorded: h=1 m=14 s=39
